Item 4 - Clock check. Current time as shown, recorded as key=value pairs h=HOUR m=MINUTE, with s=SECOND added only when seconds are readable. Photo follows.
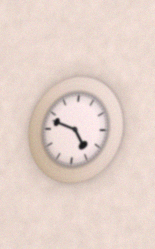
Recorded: h=4 m=48
